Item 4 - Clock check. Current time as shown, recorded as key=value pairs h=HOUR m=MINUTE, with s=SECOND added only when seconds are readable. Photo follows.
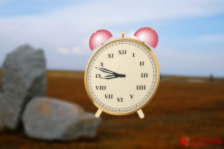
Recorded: h=8 m=48
